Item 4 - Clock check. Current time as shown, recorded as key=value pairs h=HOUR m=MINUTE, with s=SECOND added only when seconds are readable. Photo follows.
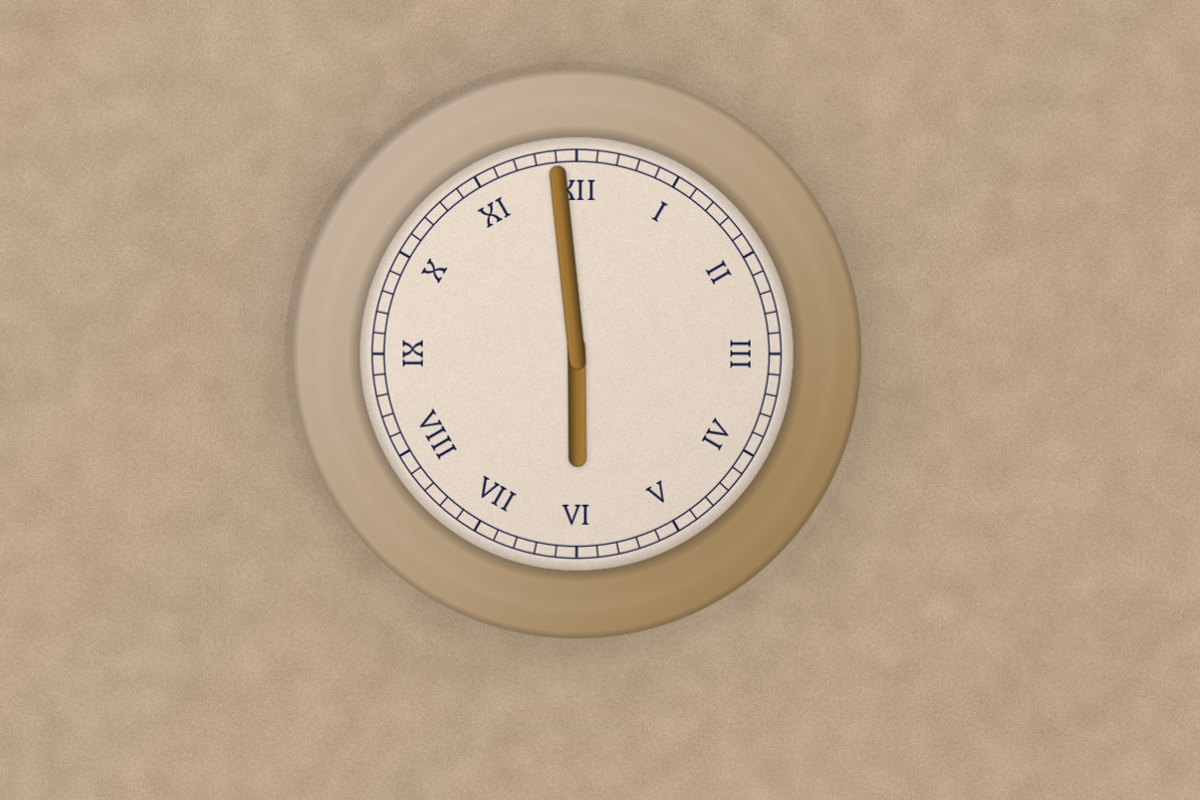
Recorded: h=5 m=59
